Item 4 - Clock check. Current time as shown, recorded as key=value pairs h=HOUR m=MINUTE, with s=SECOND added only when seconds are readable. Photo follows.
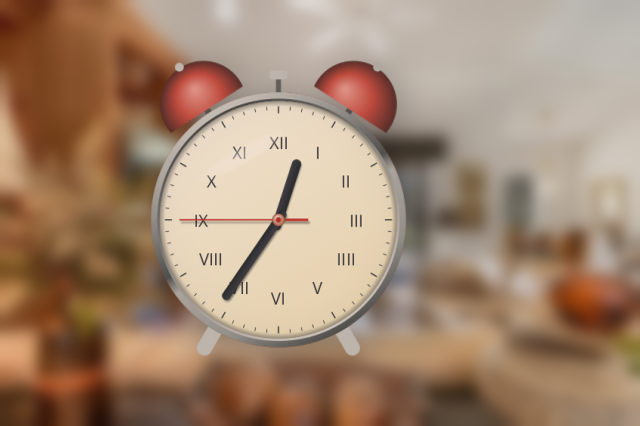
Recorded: h=12 m=35 s=45
